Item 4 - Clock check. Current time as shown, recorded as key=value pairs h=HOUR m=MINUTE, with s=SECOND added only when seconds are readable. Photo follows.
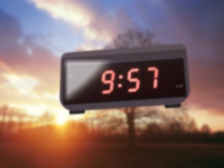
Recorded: h=9 m=57
